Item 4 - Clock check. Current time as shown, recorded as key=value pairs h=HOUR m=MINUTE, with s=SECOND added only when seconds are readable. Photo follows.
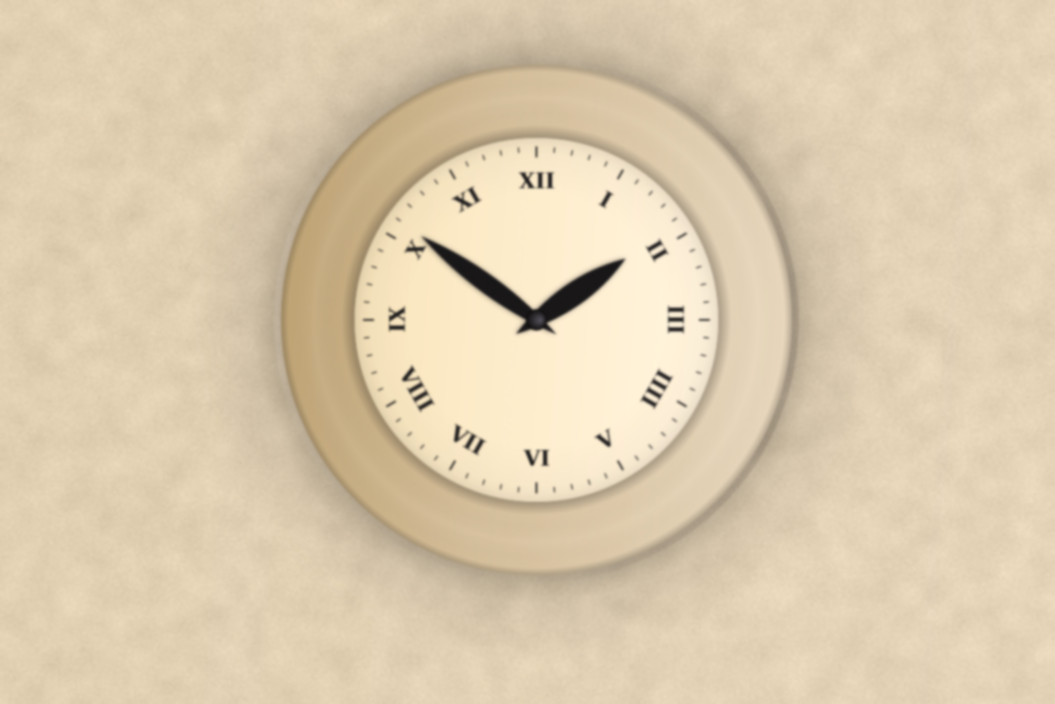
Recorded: h=1 m=51
